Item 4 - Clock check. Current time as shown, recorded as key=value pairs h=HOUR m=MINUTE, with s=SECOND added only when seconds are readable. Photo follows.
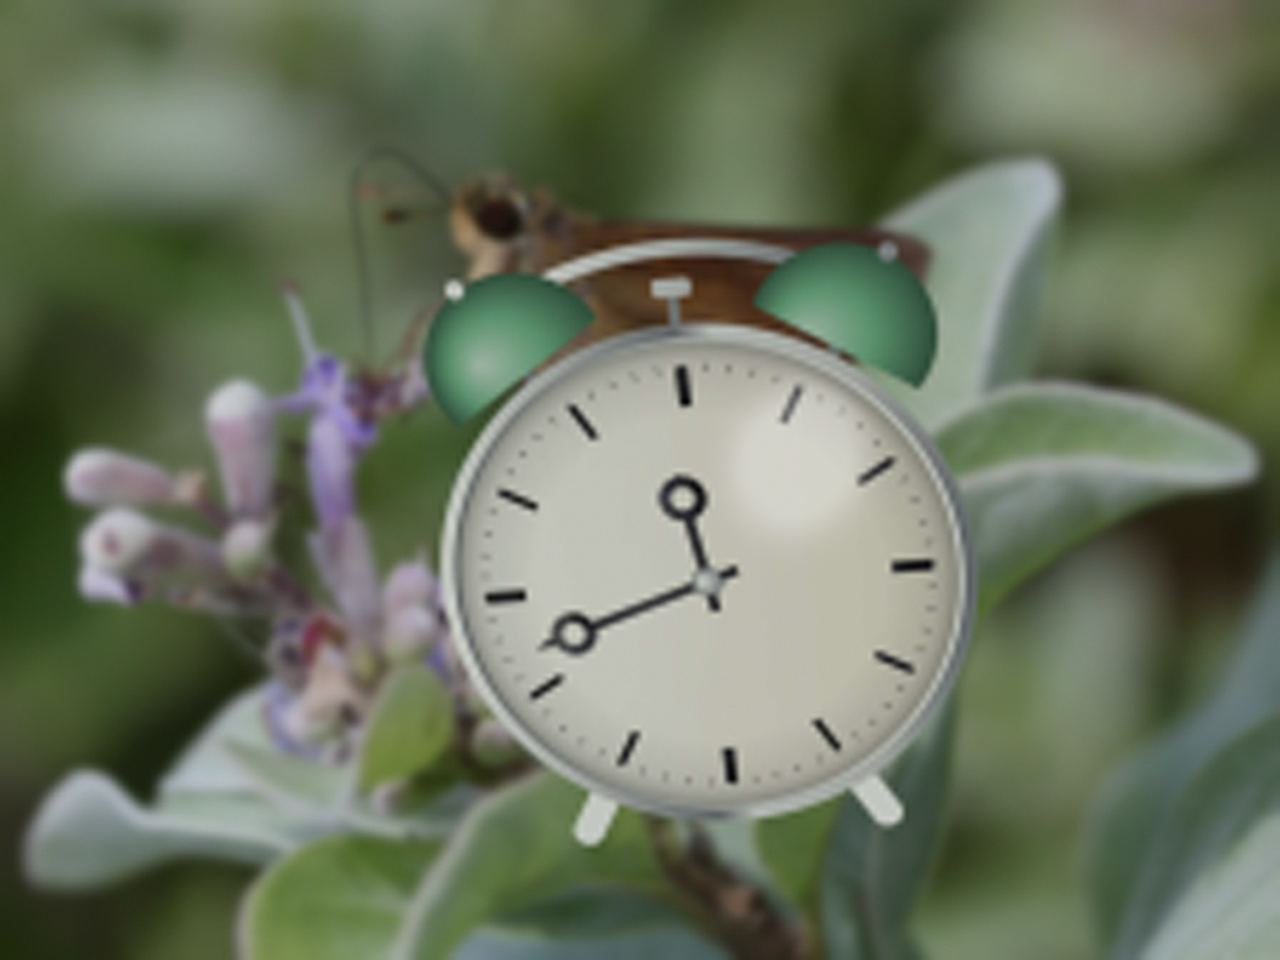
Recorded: h=11 m=42
